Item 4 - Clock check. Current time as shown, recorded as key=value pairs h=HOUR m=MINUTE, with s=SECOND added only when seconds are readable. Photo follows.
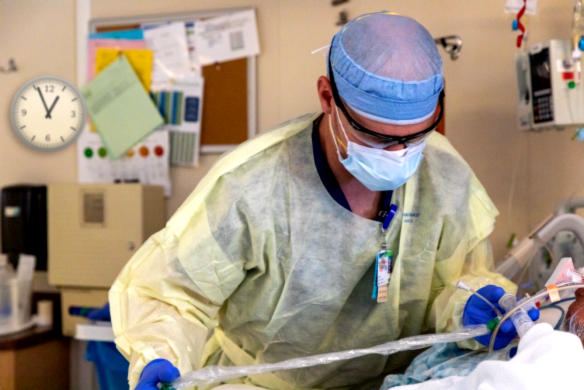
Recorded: h=12 m=56
